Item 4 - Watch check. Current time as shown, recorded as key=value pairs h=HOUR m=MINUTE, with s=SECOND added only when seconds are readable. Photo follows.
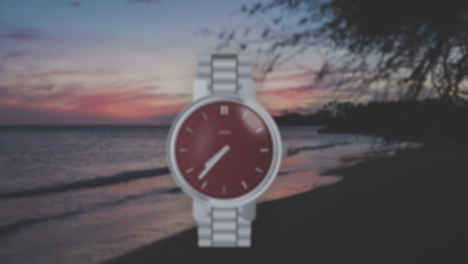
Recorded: h=7 m=37
